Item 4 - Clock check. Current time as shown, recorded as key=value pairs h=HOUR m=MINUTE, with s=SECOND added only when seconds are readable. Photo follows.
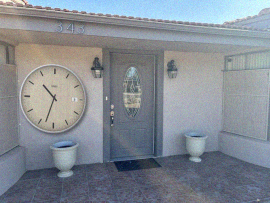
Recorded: h=10 m=33
